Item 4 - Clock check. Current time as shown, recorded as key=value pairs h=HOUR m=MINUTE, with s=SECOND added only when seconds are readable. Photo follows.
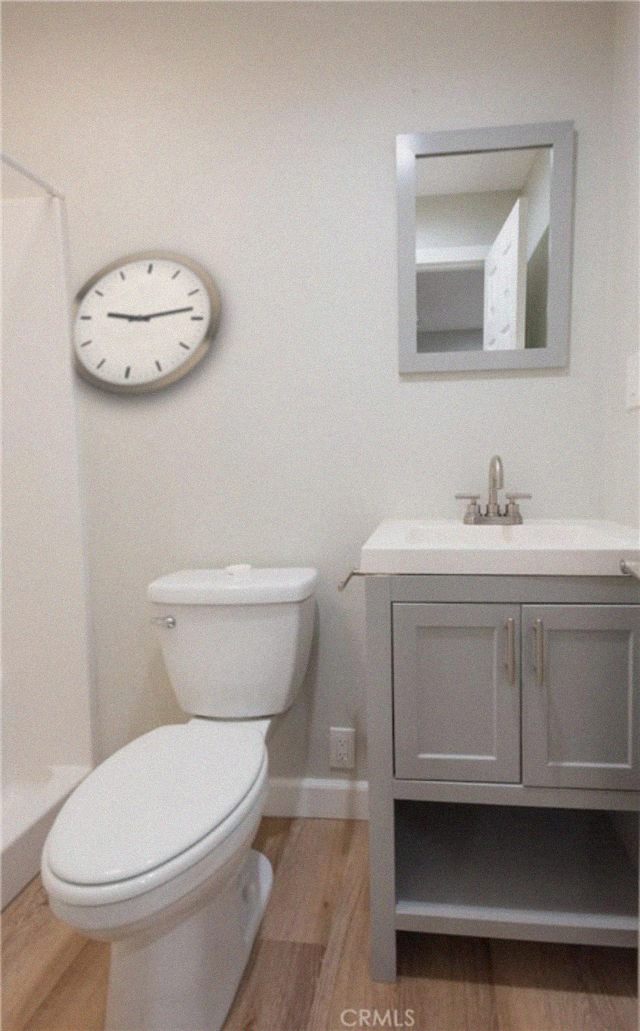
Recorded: h=9 m=13
